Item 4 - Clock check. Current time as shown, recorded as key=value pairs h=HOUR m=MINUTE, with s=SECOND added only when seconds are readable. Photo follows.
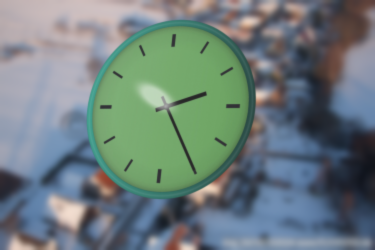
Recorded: h=2 m=25
